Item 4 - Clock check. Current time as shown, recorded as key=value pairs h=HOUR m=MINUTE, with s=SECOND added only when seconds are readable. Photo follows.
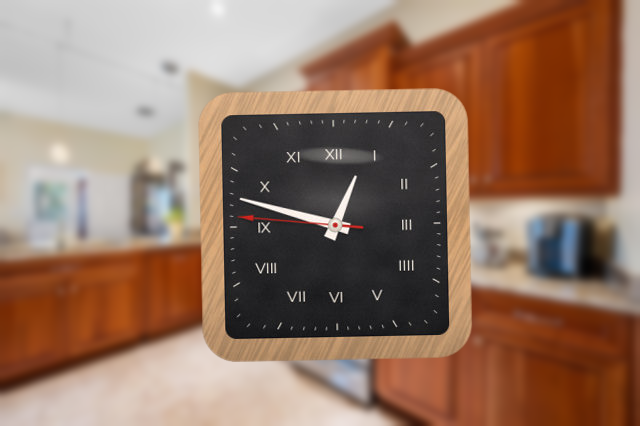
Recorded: h=12 m=47 s=46
